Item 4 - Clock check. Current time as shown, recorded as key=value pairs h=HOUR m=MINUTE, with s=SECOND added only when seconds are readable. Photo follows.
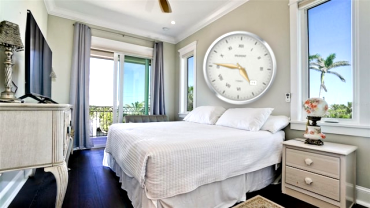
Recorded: h=4 m=46
